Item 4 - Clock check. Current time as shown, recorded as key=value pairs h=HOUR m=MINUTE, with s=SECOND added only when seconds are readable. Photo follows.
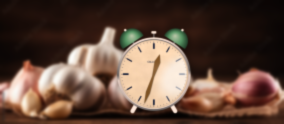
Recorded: h=12 m=33
